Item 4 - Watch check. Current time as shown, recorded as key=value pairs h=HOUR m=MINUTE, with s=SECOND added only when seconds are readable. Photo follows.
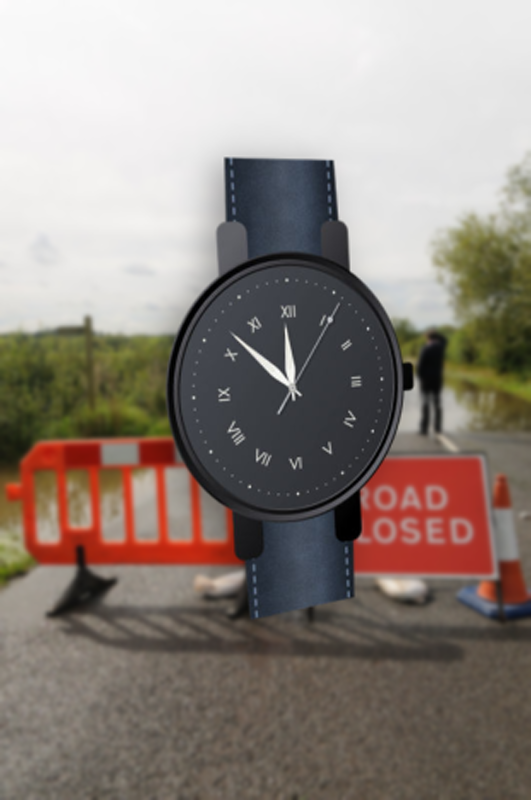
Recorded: h=11 m=52 s=6
